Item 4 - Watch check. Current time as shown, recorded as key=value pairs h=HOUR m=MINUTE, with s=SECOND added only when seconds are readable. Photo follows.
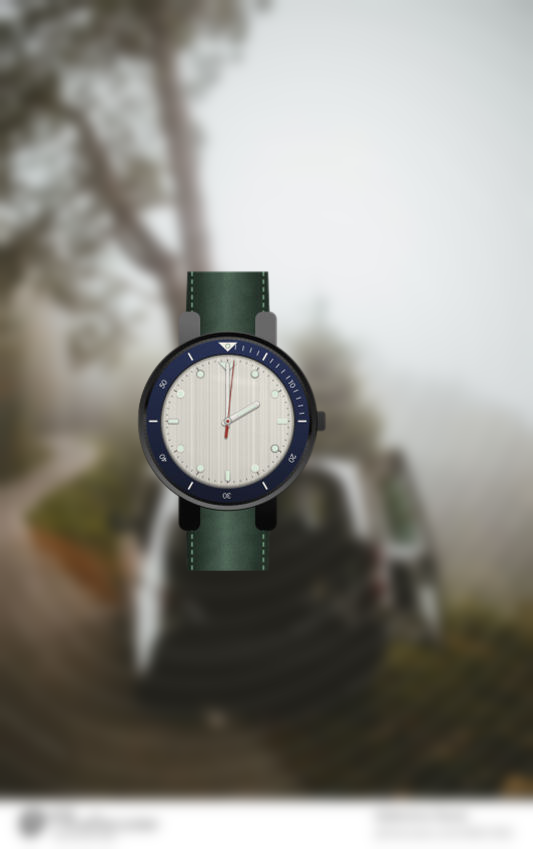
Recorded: h=2 m=0 s=1
